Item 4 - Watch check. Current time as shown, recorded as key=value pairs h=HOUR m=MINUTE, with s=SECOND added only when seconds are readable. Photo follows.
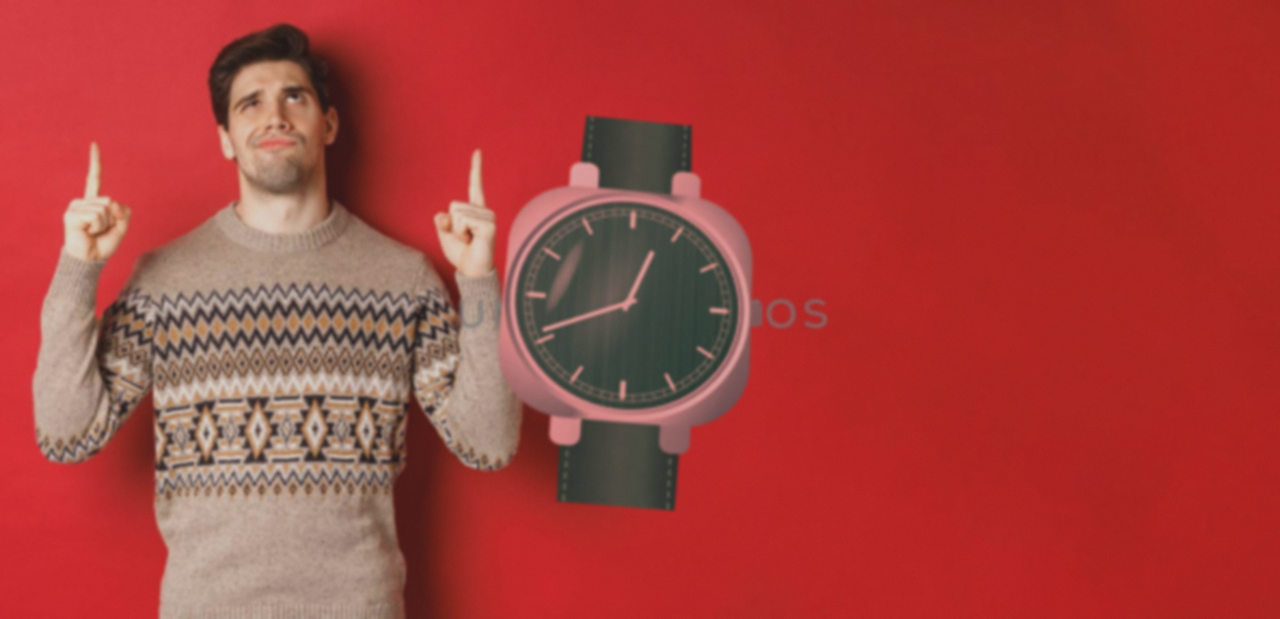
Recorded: h=12 m=41
